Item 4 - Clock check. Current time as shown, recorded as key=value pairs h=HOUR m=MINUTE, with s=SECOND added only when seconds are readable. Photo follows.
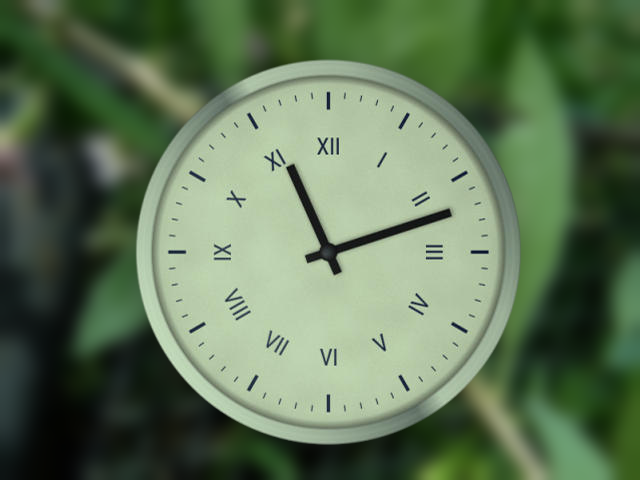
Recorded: h=11 m=12
